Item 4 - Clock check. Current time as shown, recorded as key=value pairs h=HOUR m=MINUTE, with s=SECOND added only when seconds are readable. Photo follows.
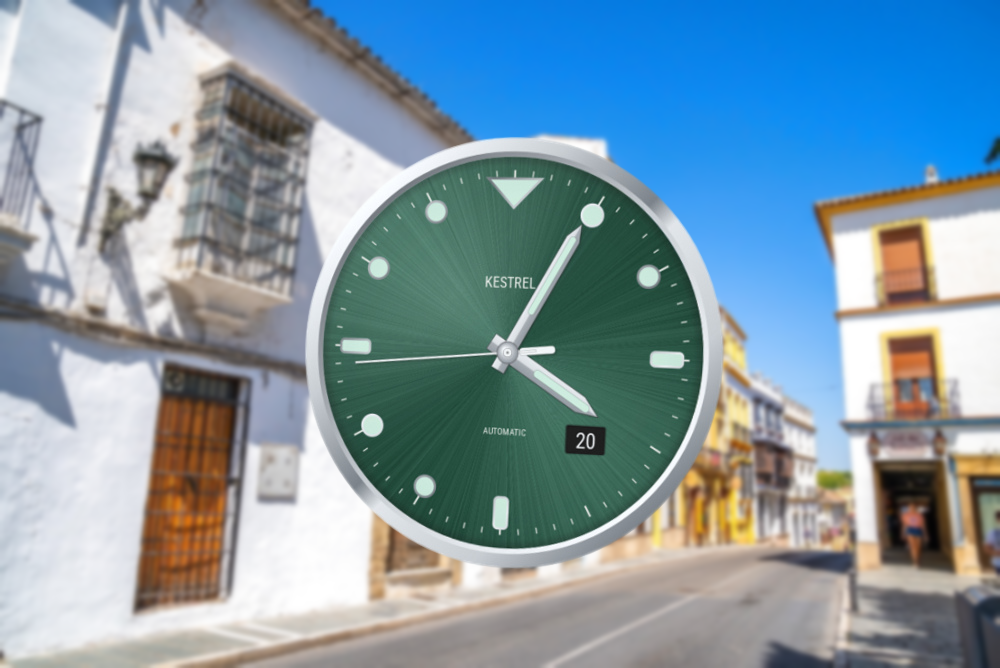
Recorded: h=4 m=4 s=44
